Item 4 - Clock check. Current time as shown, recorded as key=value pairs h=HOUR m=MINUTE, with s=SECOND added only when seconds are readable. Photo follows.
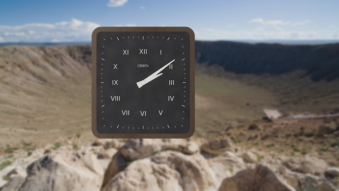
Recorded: h=2 m=9
